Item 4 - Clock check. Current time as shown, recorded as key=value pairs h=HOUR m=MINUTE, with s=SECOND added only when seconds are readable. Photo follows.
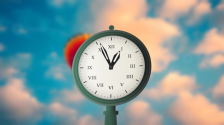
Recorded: h=12 m=56
